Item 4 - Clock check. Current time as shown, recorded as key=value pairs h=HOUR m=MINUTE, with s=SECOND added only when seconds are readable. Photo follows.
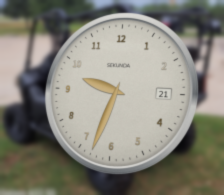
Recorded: h=9 m=33
